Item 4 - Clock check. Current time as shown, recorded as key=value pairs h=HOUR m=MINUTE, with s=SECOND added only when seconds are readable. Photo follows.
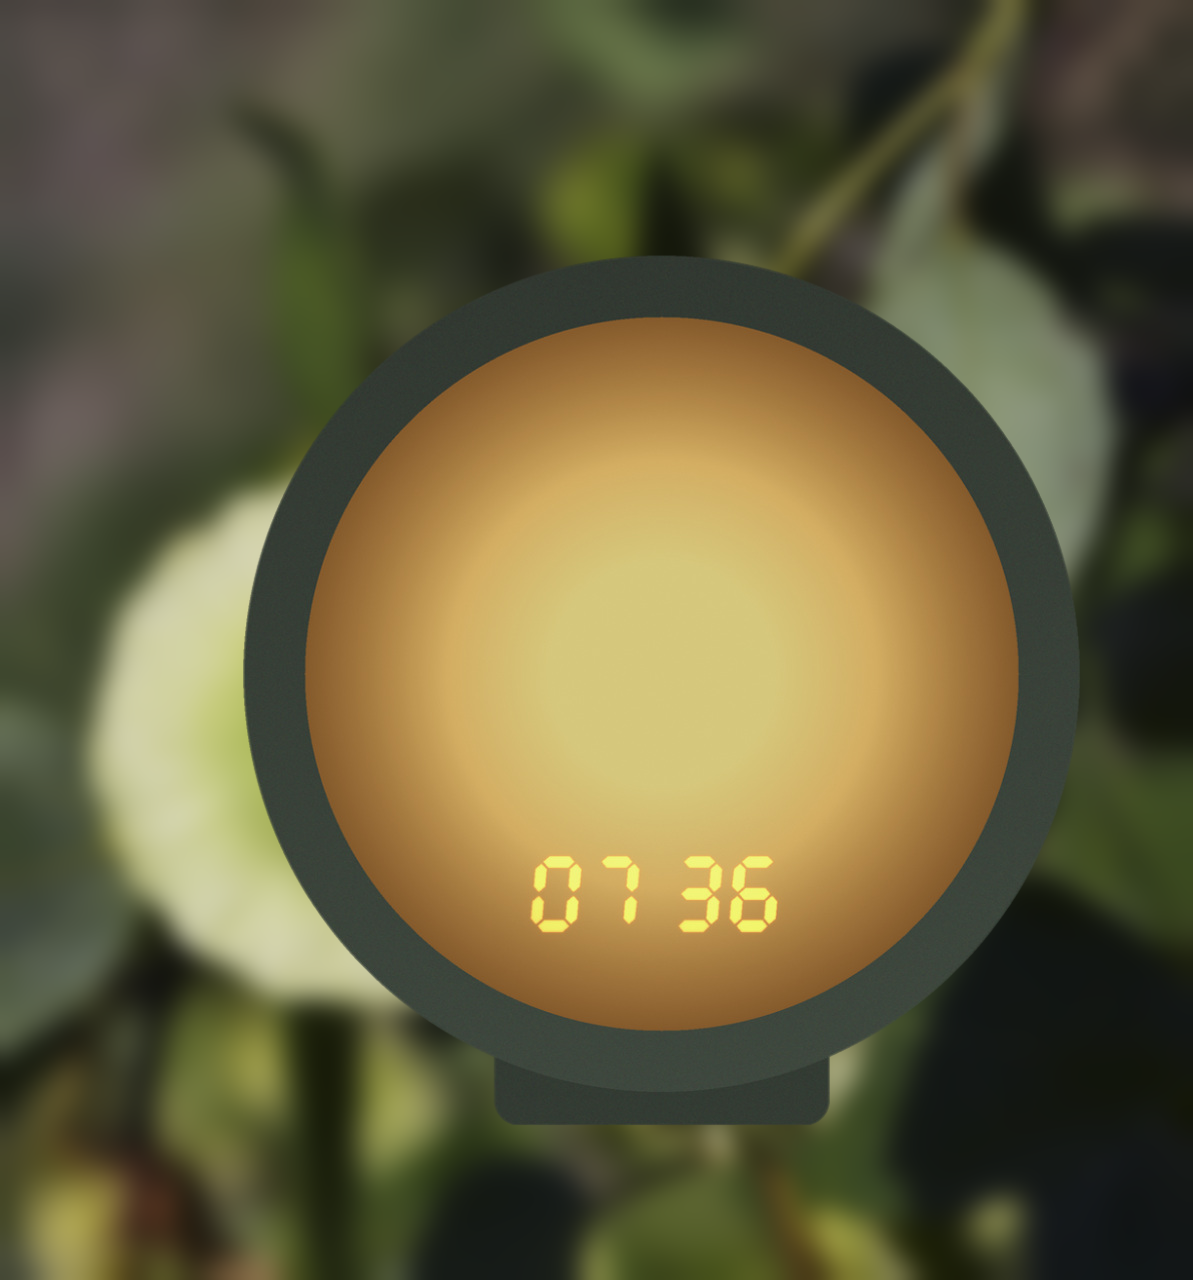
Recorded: h=7 m=36
